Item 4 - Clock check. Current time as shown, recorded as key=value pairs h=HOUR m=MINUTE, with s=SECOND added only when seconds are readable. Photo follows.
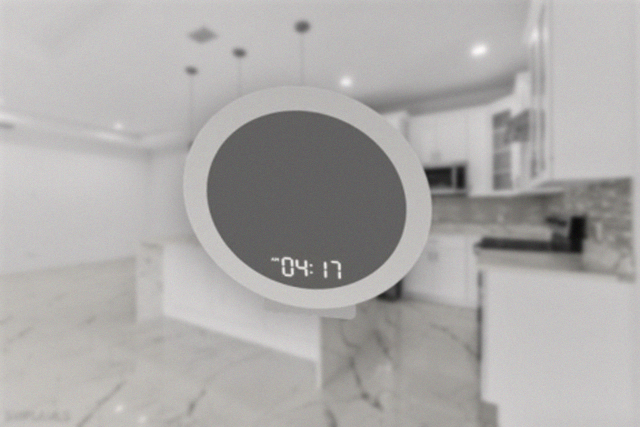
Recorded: h=4 m=17
